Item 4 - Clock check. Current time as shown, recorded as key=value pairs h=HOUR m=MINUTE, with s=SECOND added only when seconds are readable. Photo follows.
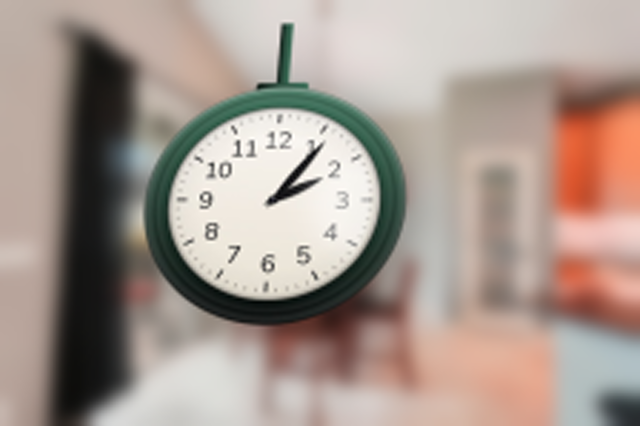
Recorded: h=2 m=6
